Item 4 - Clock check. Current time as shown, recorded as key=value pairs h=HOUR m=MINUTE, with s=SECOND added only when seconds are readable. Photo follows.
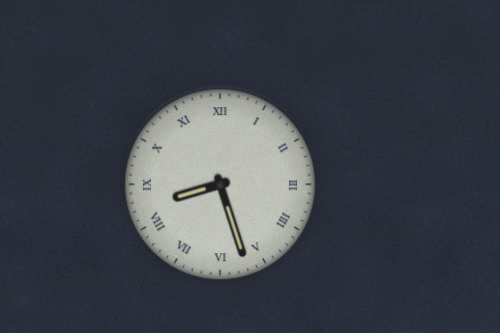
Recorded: h=8 m=27
